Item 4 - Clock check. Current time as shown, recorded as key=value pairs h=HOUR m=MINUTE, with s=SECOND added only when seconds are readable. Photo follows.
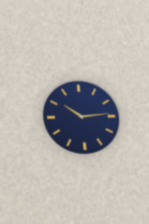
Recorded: h=10 m=14
